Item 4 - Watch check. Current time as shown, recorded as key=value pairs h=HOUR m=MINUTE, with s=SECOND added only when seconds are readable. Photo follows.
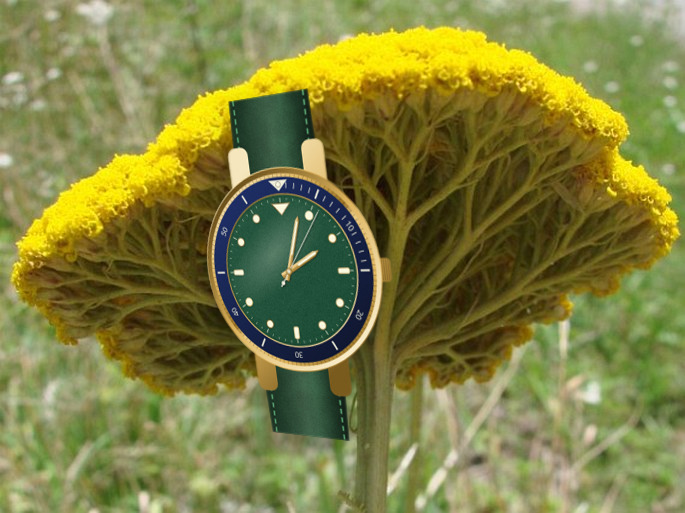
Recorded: h=2 m=3 s=6
